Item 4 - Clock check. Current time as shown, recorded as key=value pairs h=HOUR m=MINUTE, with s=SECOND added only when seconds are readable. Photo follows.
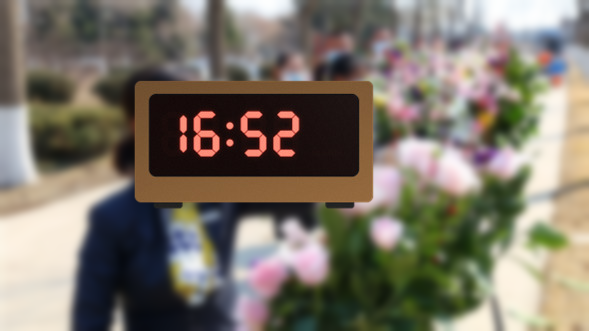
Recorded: h=16 m=52
